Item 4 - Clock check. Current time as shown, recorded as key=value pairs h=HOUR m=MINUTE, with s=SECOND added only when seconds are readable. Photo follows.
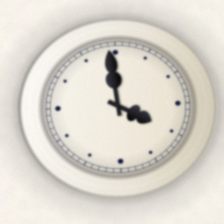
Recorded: h=3 m=59
